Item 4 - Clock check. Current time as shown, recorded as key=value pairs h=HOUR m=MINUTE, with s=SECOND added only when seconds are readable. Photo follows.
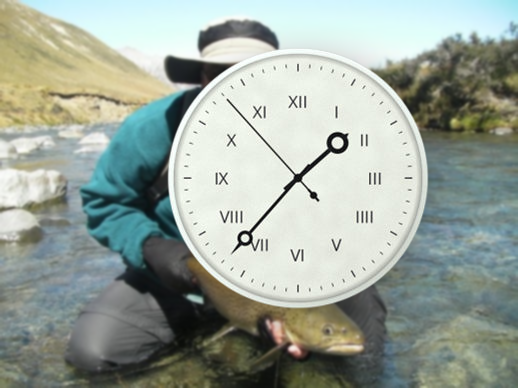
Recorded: h=1 m=36 s=53
